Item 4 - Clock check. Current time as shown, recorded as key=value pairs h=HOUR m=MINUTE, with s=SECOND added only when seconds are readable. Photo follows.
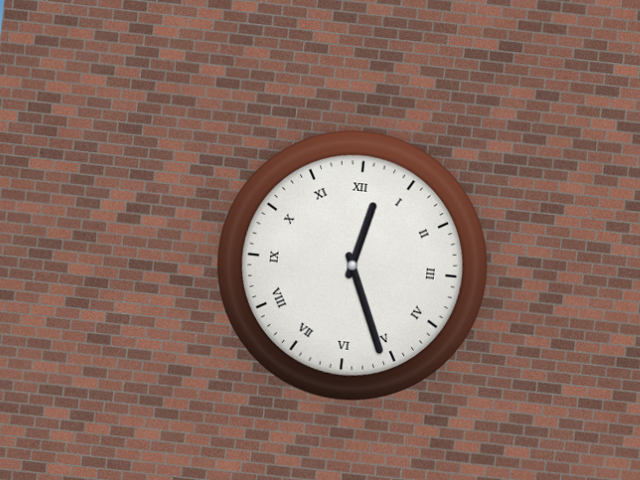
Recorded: h=12 m=26
